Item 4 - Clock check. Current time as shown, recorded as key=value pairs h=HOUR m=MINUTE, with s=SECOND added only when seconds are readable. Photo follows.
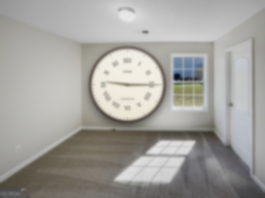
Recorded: h=9 m=15
